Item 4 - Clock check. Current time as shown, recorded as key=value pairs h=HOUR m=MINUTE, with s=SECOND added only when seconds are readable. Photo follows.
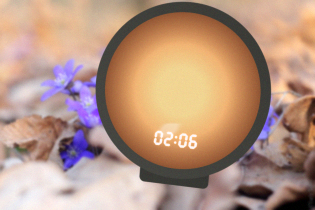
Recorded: h=2 m=6
